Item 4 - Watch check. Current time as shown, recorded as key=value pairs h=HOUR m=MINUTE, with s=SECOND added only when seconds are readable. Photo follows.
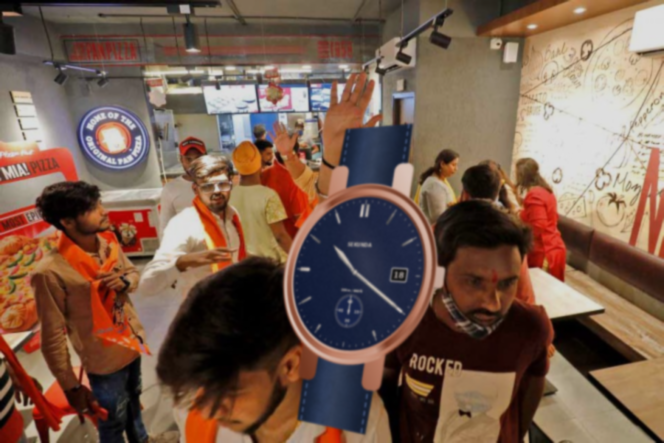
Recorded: h=10 m=20
